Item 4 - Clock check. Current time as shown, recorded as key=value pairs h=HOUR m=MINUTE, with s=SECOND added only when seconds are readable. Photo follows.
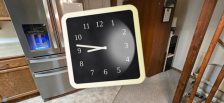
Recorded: h=8 m=47
